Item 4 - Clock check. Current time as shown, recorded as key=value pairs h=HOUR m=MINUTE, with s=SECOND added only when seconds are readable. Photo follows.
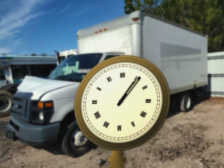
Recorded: h=1 m=6
